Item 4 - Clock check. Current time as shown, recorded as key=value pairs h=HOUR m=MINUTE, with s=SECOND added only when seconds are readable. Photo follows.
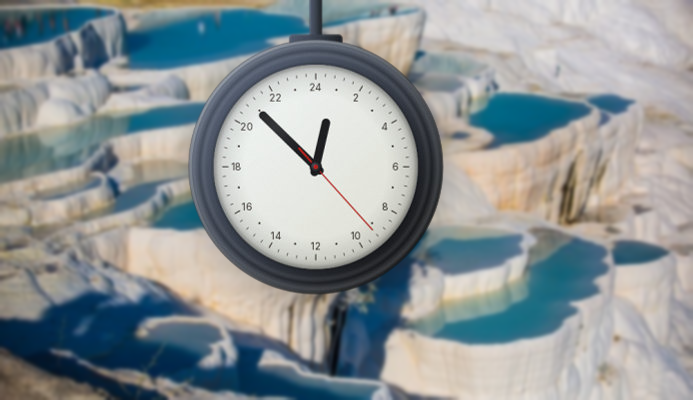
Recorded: h=0 m=52 s=23
